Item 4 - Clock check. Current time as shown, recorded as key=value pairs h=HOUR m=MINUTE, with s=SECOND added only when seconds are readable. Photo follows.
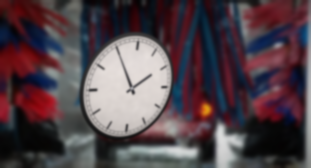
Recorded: h=1 m=55
